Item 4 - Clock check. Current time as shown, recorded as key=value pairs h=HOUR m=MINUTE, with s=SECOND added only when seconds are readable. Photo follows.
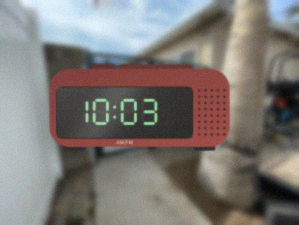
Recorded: h=10 m=3
